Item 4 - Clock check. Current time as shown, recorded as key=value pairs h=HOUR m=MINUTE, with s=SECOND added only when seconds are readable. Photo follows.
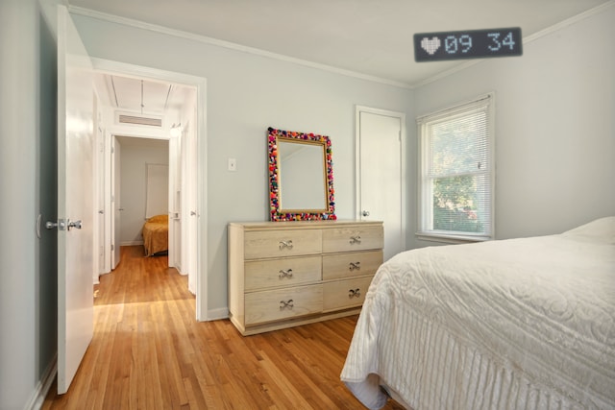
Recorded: h=9 m=34
